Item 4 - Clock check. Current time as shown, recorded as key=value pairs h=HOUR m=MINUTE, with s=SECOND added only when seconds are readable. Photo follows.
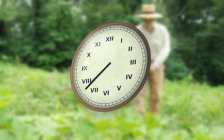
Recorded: h=7 m=38
